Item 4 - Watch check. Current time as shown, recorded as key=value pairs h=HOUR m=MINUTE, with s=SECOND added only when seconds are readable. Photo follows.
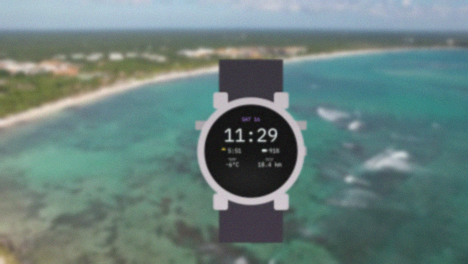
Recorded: h=11 m=29
